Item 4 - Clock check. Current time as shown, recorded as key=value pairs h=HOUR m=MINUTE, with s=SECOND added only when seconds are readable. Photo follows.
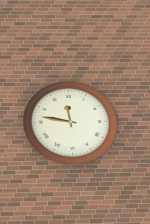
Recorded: h=11 m=47
